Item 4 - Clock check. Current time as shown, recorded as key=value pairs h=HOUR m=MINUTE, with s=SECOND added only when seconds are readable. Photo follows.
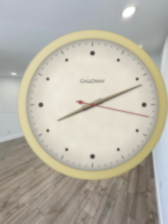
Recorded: h=8 m=11 s=17
